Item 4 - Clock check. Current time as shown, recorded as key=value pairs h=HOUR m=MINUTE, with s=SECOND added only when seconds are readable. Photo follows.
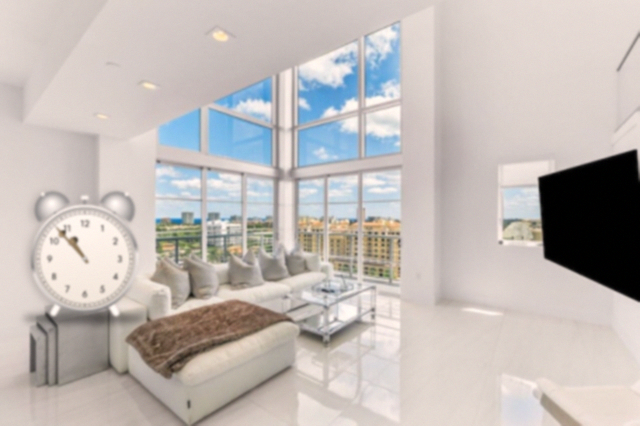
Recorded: h=10 m=53
